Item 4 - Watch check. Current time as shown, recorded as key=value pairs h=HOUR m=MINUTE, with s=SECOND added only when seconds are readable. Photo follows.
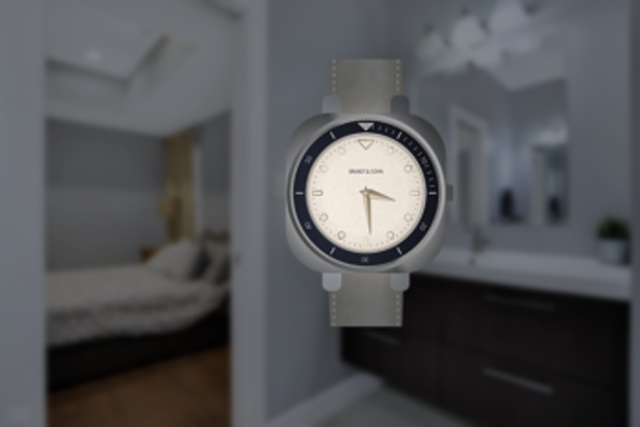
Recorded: h=3 m=29
